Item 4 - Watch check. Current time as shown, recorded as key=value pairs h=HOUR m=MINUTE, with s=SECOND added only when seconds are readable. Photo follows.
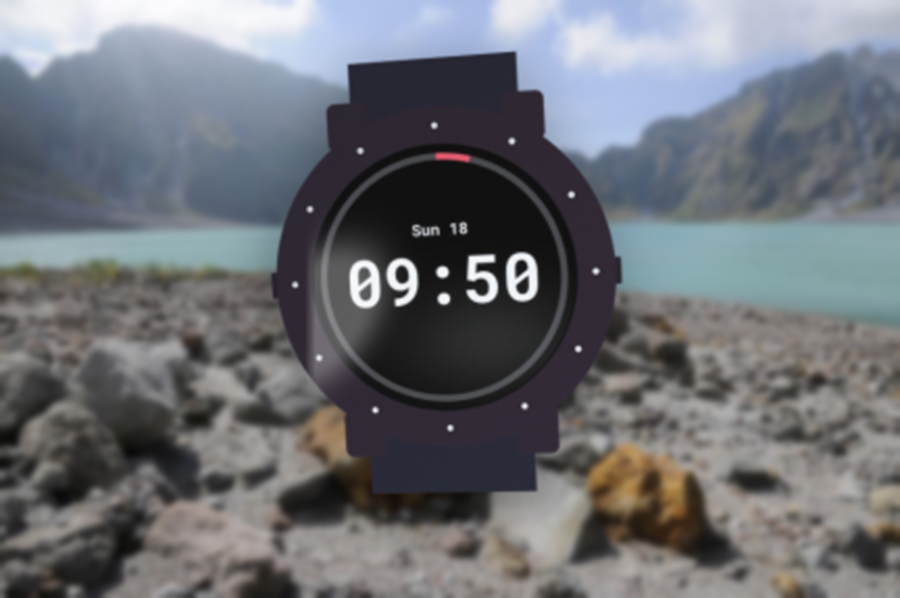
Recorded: h=9 m=50
